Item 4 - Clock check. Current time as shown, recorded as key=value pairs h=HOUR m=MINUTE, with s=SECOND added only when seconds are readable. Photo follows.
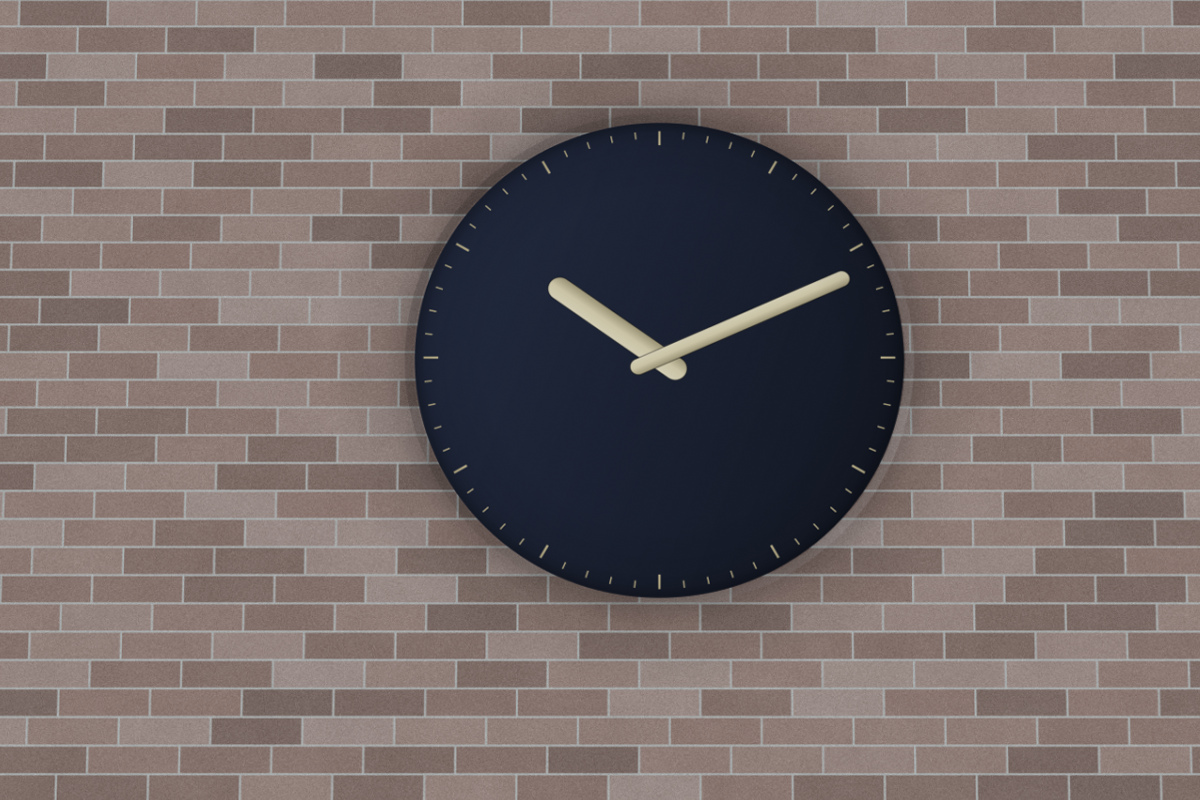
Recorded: h=10 m=11
